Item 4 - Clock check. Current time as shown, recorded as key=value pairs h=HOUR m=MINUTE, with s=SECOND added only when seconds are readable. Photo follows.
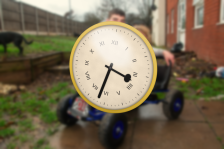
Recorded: h=3 m=32
